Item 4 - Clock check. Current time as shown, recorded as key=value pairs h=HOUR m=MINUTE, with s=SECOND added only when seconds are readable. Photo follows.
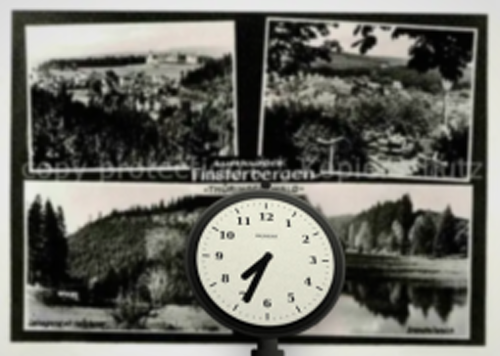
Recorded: h=7 m=34
